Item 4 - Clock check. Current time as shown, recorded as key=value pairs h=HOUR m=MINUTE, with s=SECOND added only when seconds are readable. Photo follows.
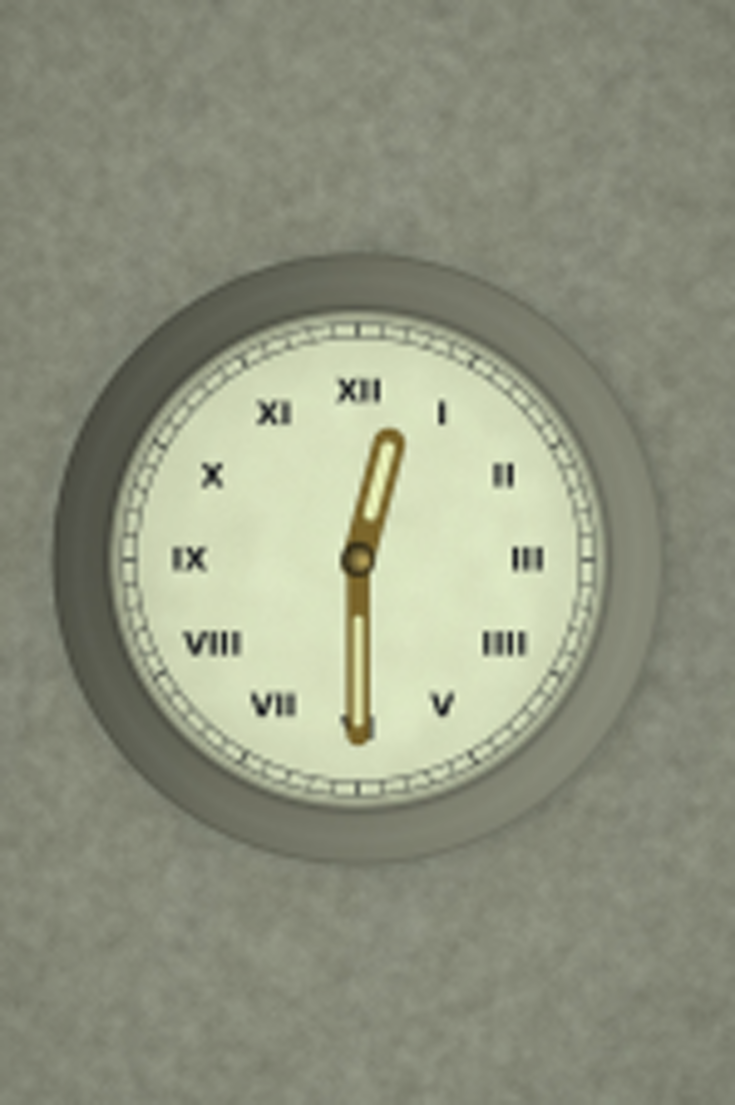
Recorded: h=12 m=30
